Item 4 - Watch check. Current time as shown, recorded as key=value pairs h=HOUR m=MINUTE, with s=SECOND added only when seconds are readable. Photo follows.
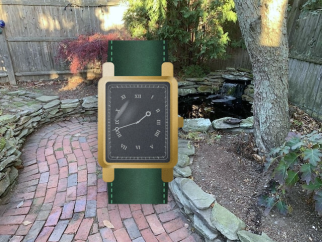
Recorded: h=1 m=42
